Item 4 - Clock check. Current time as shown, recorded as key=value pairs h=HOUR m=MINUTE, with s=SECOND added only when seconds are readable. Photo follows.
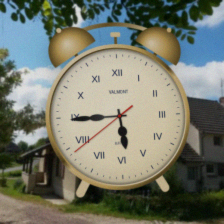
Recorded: h=5 m=44 s=39
